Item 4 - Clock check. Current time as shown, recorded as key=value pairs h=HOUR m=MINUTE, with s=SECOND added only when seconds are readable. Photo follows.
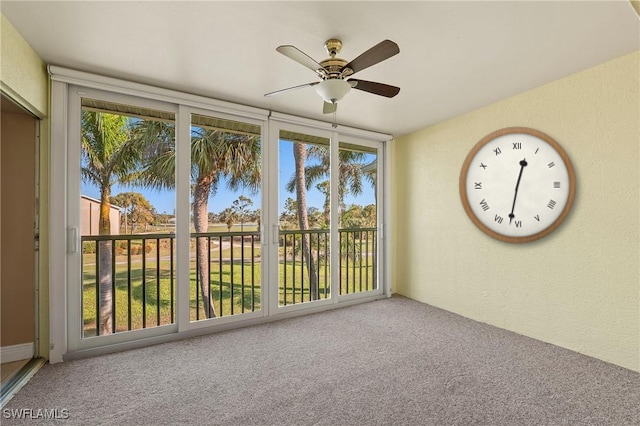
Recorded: h=12 m=32
